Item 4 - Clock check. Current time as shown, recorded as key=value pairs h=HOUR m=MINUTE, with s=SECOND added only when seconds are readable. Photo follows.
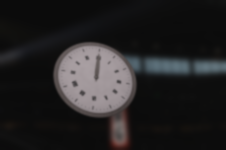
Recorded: h=12 m=0
